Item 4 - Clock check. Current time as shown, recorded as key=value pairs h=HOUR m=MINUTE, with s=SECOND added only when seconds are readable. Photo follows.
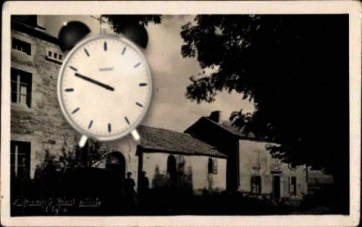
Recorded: h=9 m=49
